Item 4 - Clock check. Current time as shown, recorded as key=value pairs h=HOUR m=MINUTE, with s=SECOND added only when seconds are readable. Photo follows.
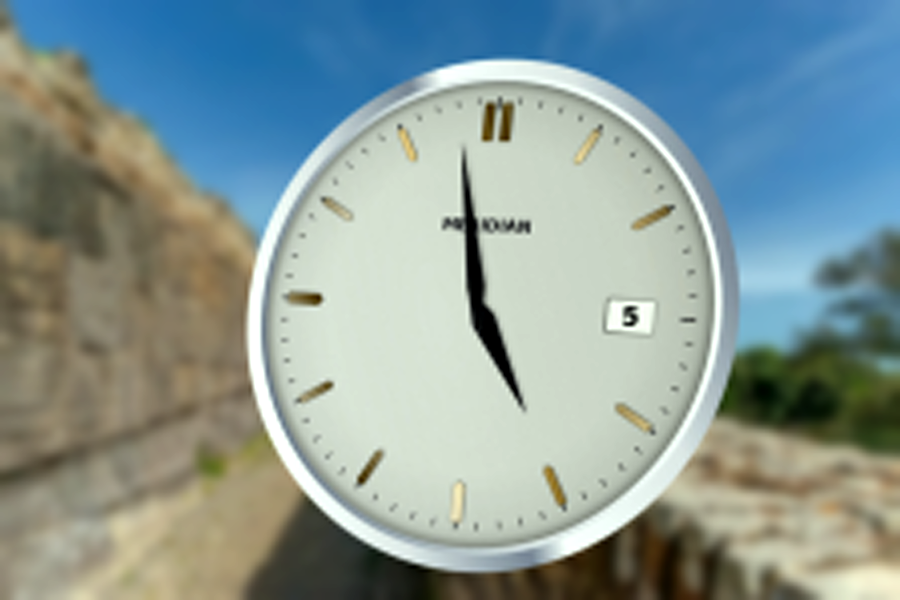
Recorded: h=4 m=58
